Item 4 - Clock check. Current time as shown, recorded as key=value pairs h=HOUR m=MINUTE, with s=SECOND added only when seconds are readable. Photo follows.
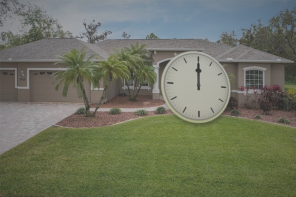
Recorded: h=12 m=0
